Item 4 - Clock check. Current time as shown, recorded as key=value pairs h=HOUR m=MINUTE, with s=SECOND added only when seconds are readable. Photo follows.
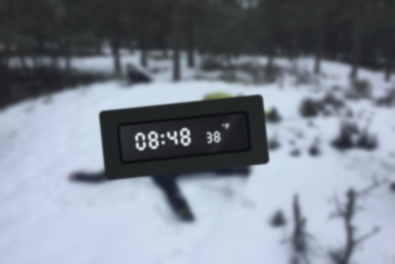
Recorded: h=8 m=48
